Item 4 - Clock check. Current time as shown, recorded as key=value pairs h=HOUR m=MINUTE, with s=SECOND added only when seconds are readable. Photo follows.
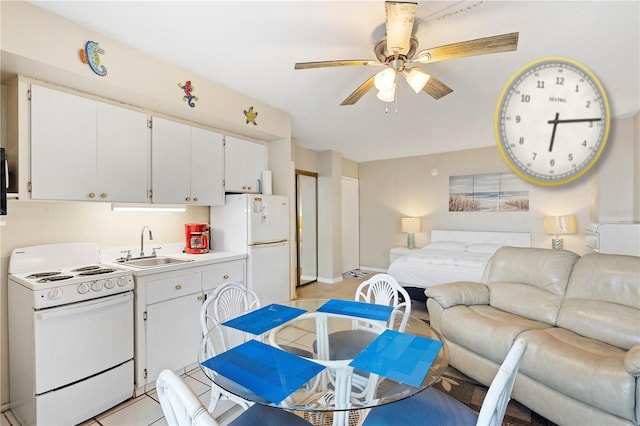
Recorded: h=6 m=14
